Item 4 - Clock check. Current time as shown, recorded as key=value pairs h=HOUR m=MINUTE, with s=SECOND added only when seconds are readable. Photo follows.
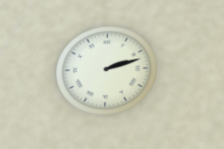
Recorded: h=2 m=12
